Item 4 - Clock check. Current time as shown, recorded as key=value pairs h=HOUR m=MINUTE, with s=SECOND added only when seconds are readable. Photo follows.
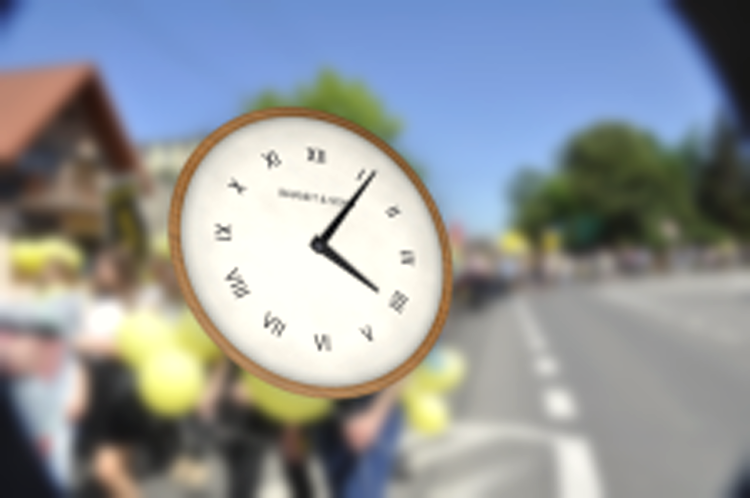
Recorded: h=4 m=6
